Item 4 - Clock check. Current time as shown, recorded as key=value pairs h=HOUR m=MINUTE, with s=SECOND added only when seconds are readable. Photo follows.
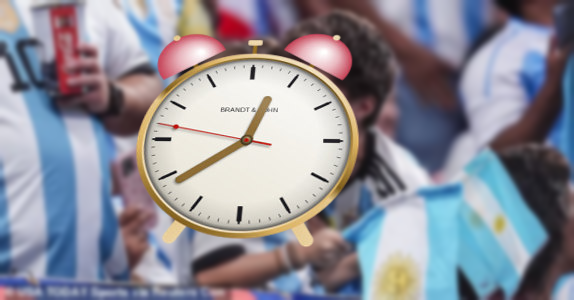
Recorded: h=12 m=38 s=47
